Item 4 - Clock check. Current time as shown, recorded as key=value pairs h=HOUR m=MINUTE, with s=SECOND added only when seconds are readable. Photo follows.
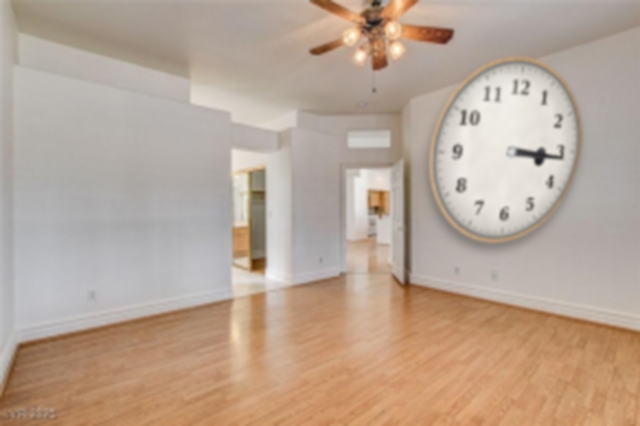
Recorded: h=3 m=16
